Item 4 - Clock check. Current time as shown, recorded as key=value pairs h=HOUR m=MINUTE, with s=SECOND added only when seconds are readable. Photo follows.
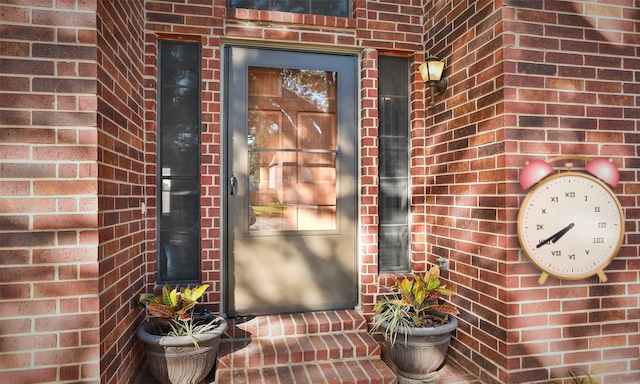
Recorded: h=7 m=40
